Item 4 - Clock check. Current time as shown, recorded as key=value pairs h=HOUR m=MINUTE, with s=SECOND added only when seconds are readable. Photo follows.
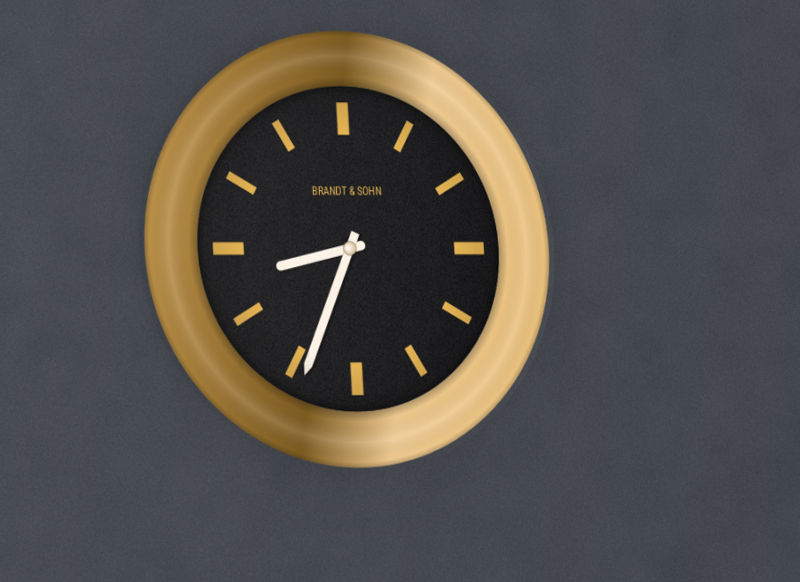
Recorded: h=8 m=34
